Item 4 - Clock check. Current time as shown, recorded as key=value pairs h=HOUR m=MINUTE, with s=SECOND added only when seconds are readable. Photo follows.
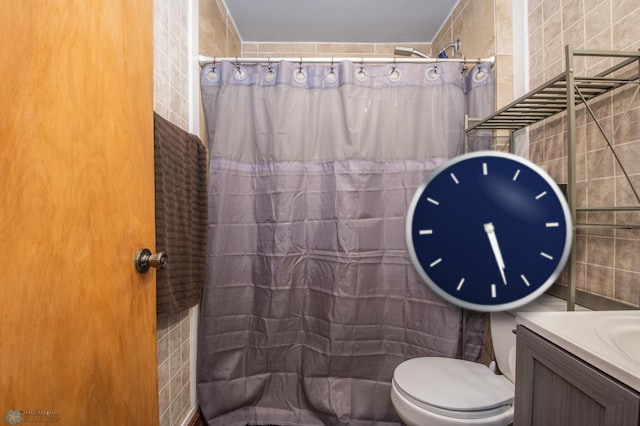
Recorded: h=5 m=28
